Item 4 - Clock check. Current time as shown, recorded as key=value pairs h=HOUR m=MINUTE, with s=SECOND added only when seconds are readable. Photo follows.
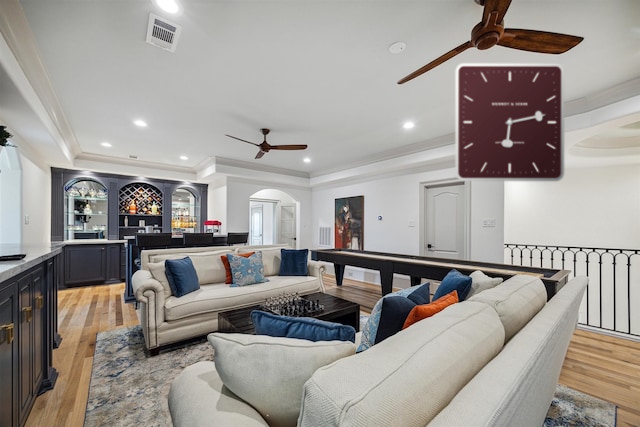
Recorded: h=6 m=13
